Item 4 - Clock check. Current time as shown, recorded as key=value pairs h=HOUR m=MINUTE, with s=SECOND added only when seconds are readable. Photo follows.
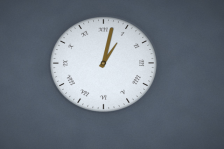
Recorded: h=1 m=2
